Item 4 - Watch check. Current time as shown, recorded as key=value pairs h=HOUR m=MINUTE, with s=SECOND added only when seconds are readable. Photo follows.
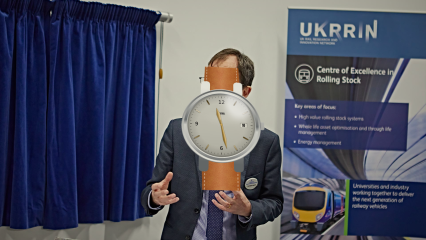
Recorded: h=11 m=28
